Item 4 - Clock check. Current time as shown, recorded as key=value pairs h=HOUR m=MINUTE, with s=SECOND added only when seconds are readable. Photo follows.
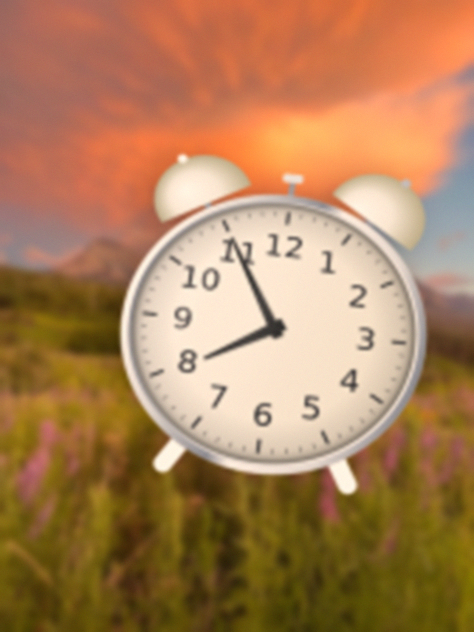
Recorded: h=7 m=55
